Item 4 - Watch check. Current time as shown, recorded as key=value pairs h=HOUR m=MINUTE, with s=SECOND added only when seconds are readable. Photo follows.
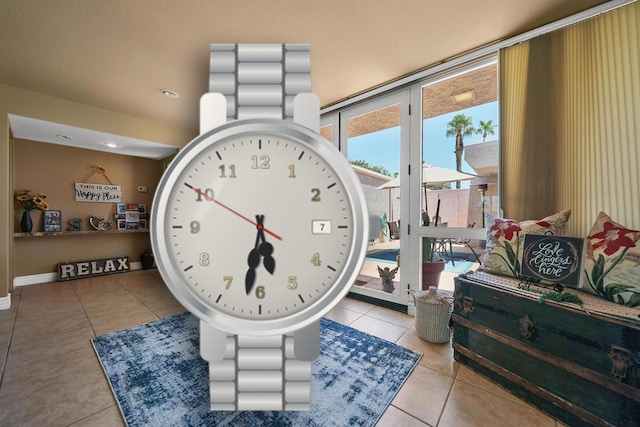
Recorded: h=5 m=31 s=50
